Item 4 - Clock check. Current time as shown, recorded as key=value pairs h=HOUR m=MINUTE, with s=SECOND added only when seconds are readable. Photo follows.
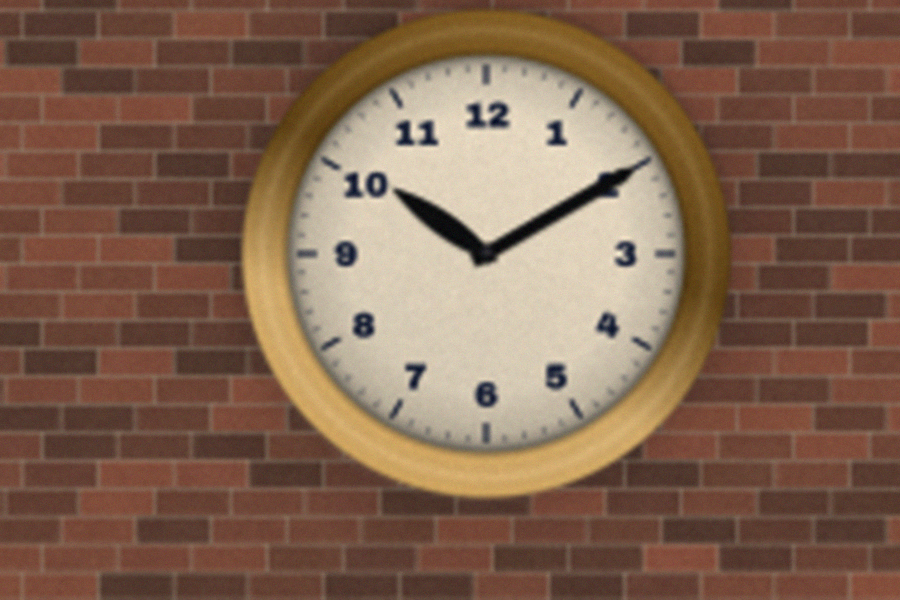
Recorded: h=10 m=10
